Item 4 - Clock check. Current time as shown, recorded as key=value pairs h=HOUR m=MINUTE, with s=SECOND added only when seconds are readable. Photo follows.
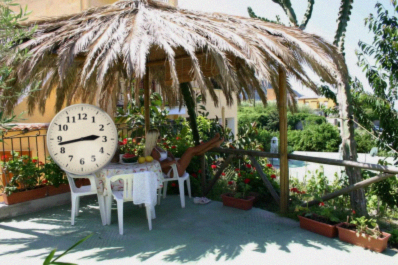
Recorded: h=2 m=43
